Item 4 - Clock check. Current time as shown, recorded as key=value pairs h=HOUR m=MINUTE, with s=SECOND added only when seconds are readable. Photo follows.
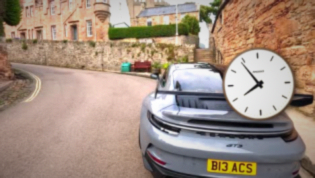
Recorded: h=7 m=54
